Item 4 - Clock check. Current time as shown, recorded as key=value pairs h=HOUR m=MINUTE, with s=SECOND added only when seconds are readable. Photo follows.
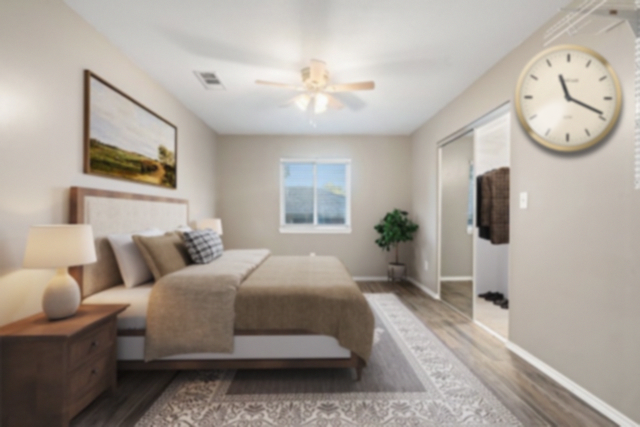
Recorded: h=11 m=19
